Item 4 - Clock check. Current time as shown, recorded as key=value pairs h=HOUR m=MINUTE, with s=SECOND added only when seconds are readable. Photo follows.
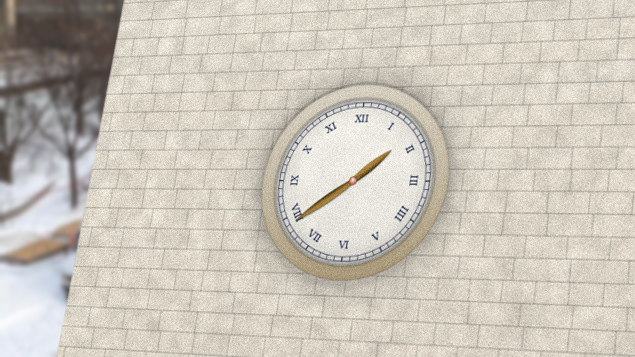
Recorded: h=1 m=39
